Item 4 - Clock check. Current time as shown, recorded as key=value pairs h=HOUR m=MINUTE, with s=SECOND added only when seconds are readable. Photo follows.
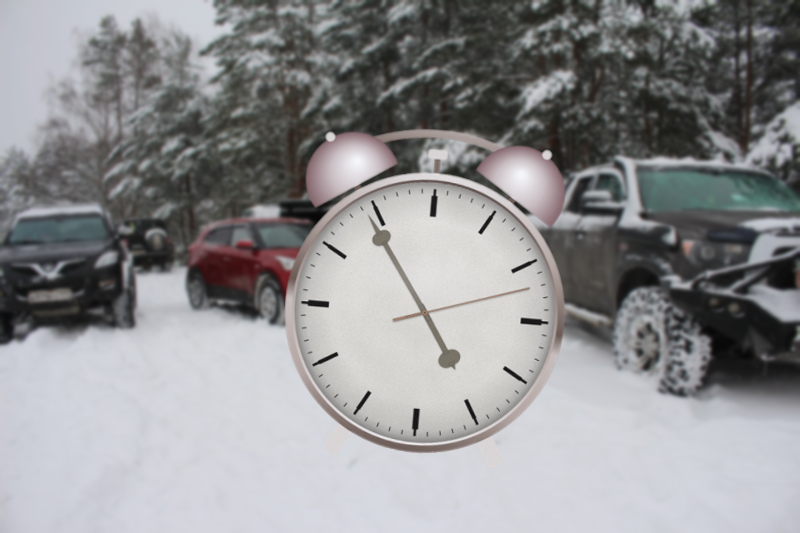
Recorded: h=4 m=54 s=12
